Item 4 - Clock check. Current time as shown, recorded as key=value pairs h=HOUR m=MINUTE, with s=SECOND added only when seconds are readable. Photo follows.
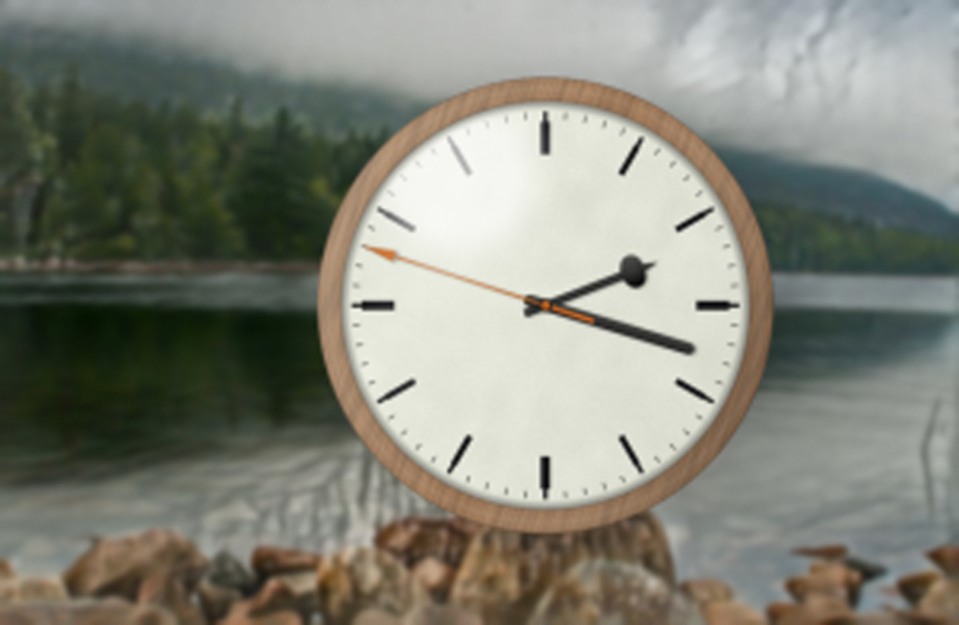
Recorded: h=2 m=17 s=48
